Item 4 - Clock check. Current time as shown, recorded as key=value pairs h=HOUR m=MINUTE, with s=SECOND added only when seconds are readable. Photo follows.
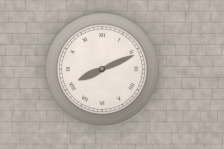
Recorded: h=8 m=11
